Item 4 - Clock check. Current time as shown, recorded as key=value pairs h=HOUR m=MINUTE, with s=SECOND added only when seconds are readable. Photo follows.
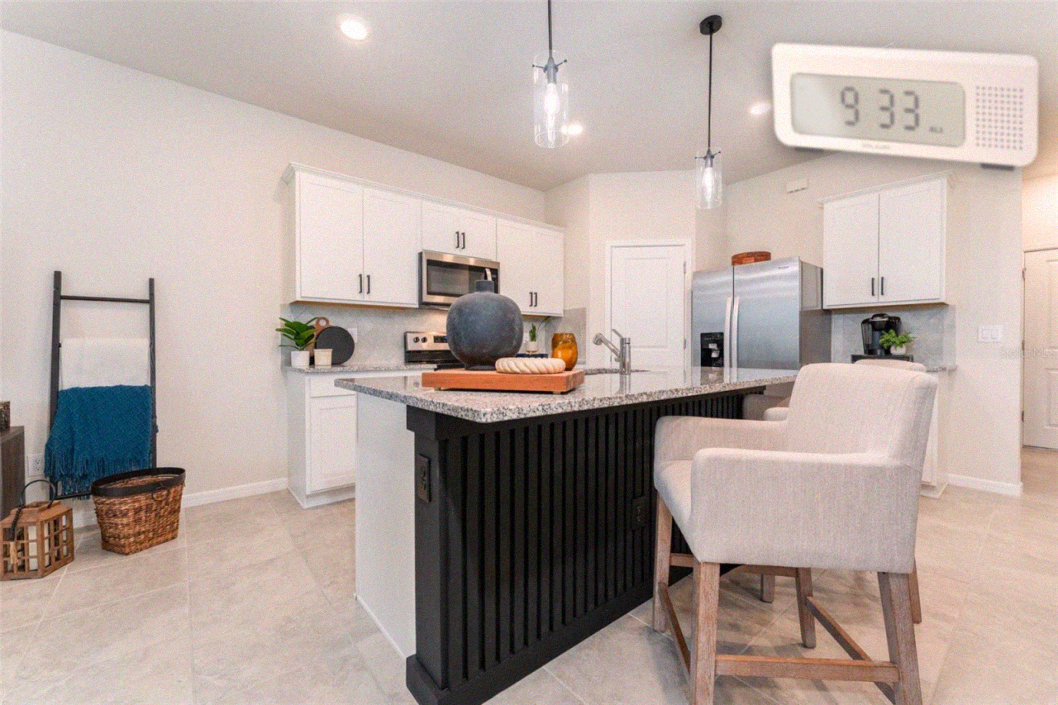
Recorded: h=9 m=33
